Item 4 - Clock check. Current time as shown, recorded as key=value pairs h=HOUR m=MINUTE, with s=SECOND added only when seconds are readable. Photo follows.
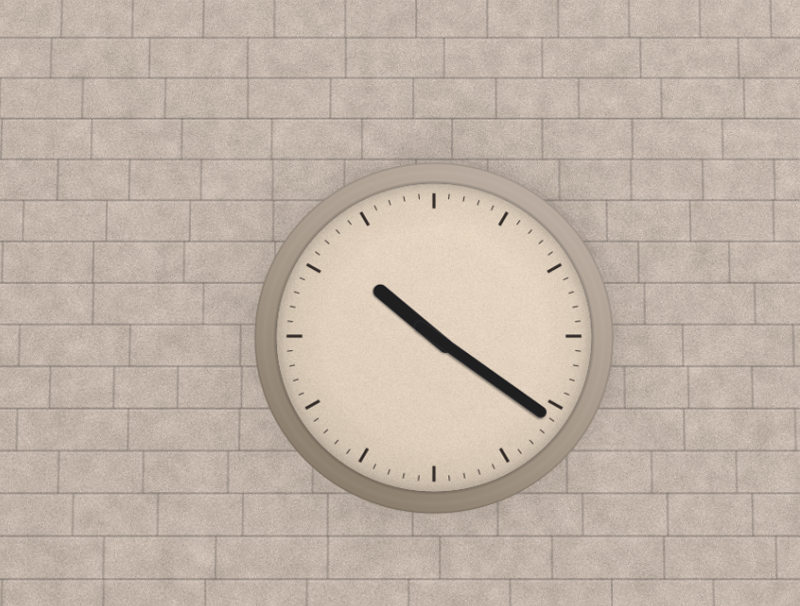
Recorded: h=10 m=21
